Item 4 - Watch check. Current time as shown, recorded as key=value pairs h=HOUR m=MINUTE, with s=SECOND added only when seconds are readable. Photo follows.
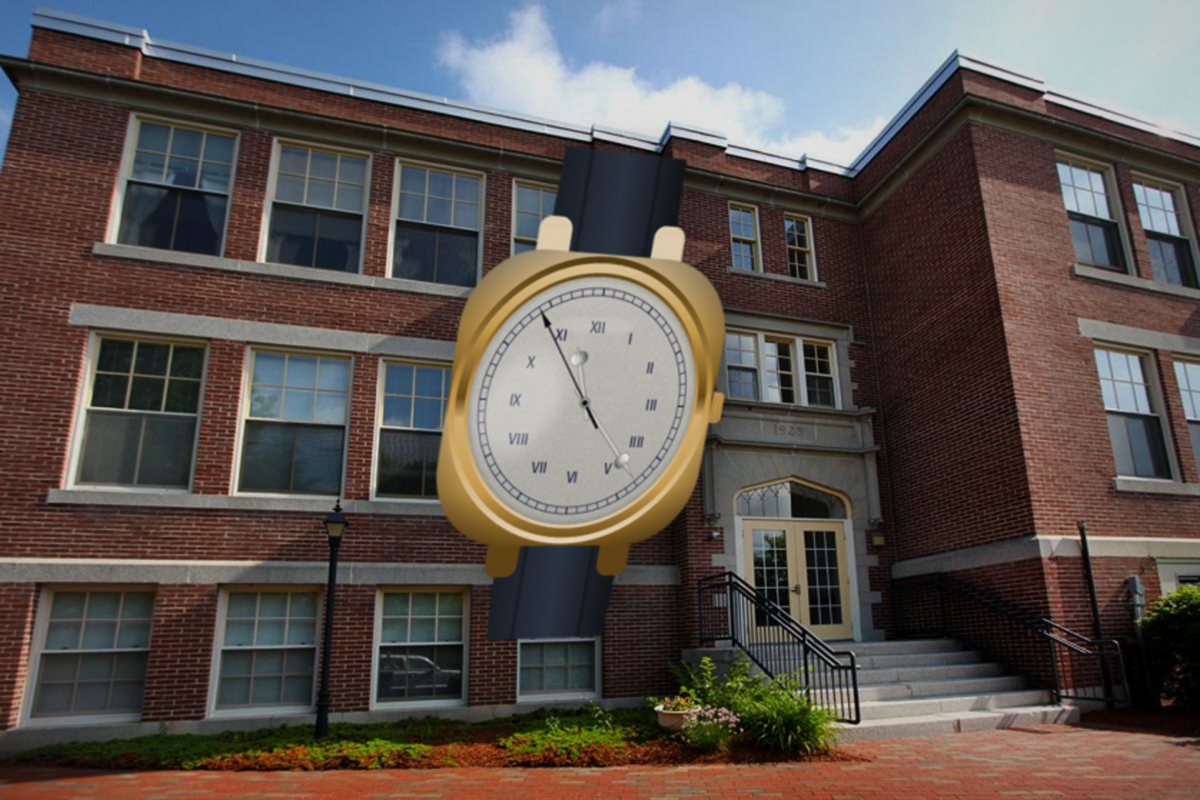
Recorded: h=11 m=22 s=54
